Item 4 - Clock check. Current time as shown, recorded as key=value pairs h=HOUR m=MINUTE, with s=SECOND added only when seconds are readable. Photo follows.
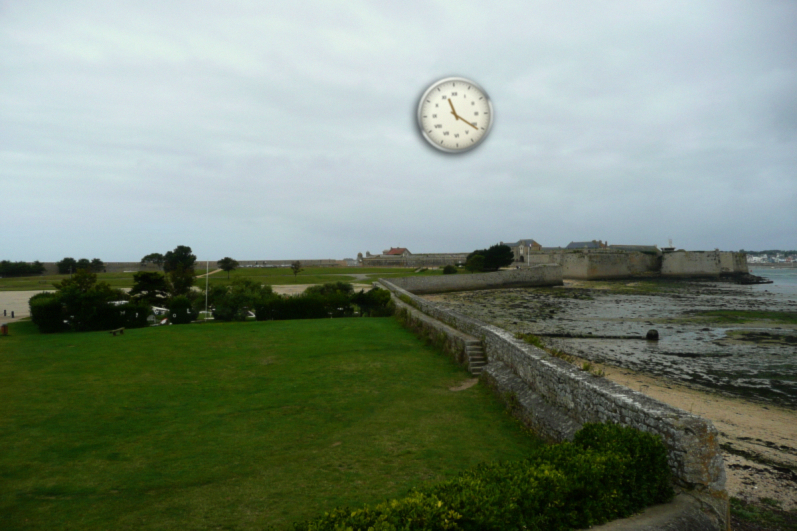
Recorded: h=11 m=21
